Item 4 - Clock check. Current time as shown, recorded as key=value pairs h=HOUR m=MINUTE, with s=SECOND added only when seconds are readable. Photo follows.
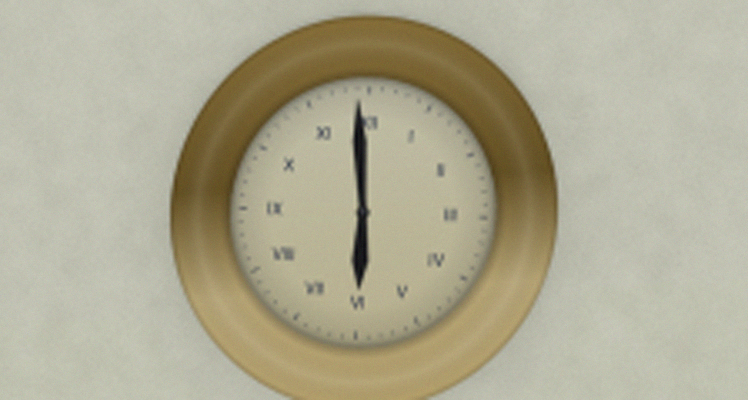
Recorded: h=5 m=59
